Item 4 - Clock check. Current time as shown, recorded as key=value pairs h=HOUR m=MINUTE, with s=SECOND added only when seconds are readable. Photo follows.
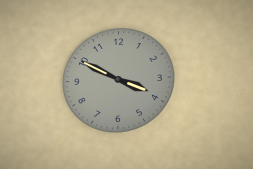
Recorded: h=3 m=50
